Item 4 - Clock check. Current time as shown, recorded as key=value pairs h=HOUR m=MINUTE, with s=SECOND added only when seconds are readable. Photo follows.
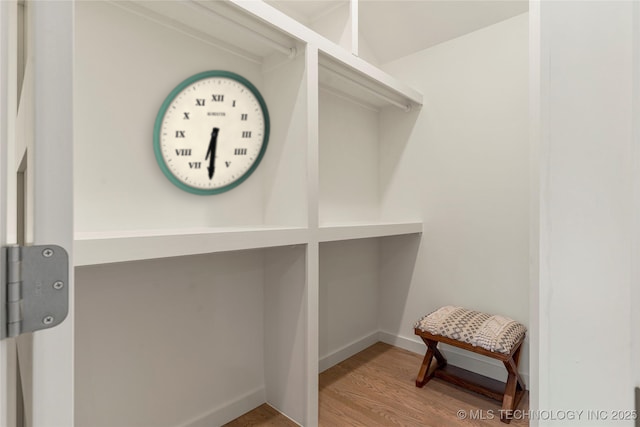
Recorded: h=6 m=30
